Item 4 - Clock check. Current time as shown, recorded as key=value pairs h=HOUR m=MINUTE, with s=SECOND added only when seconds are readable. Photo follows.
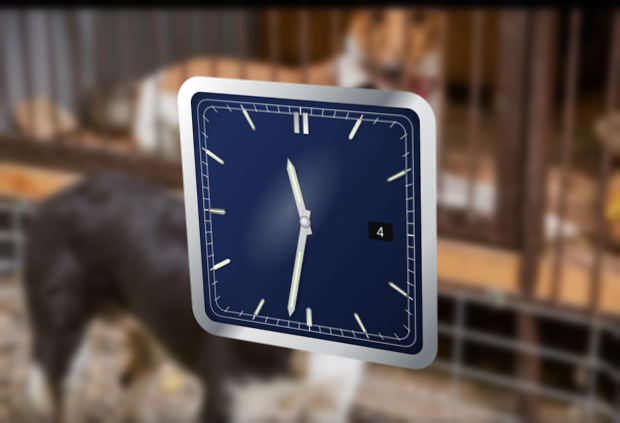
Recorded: h=11 m=32
